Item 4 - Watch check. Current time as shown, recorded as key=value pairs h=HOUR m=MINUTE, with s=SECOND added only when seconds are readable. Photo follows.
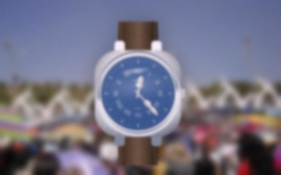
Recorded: h=12 m=23
